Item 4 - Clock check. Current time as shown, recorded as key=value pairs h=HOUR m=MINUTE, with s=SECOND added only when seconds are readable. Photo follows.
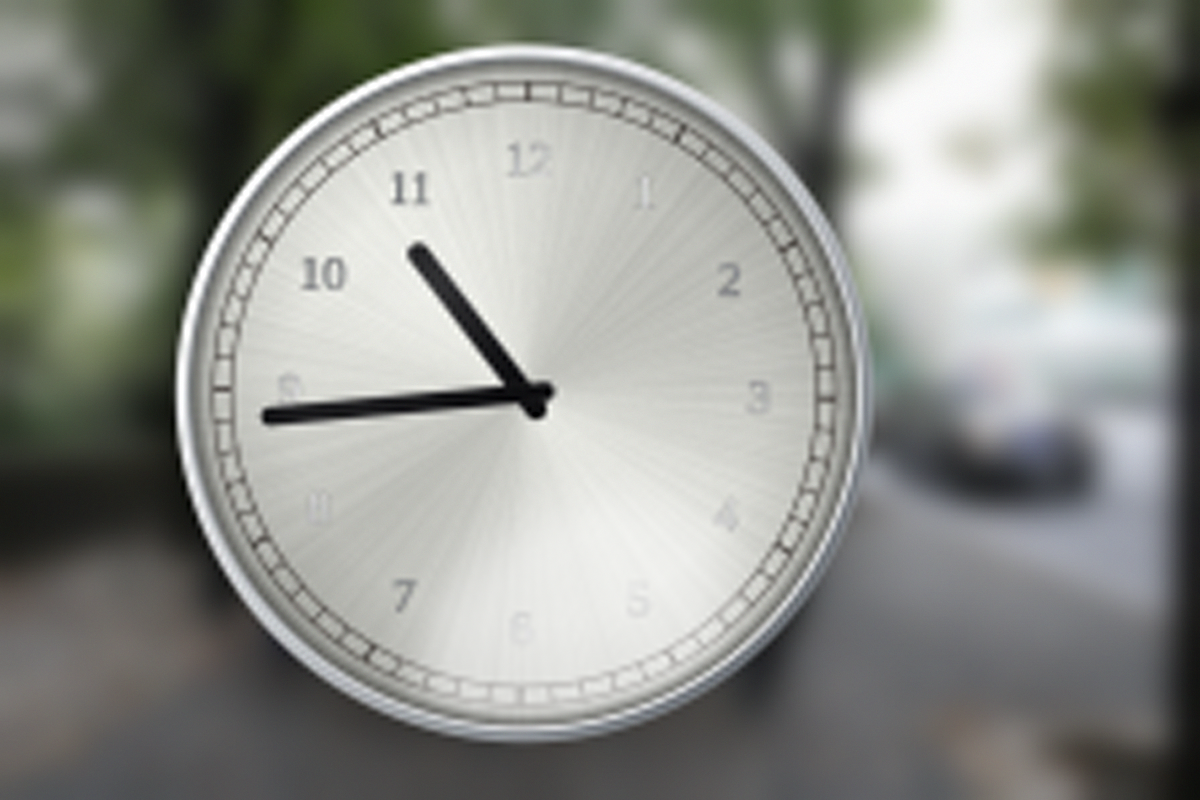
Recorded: h=10 m=44
